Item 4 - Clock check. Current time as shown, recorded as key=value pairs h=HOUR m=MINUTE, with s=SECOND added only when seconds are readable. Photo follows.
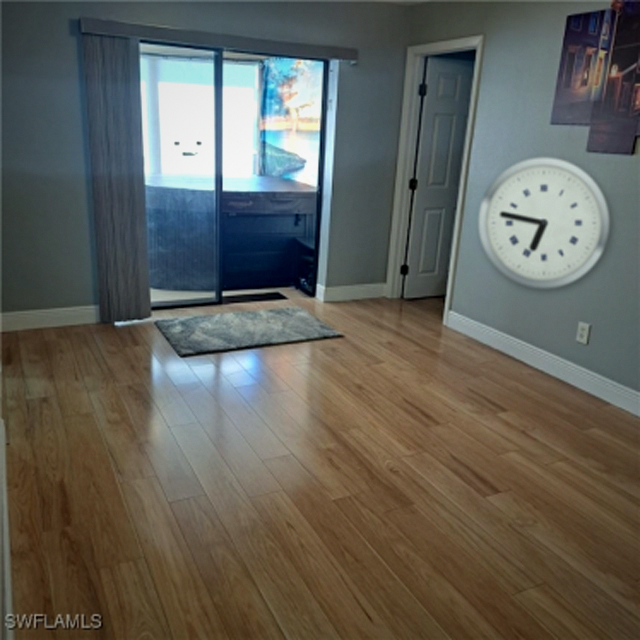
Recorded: h=6 m=47
